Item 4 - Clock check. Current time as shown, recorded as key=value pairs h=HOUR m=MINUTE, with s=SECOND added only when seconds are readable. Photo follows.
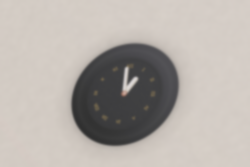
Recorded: h=12 m=59
